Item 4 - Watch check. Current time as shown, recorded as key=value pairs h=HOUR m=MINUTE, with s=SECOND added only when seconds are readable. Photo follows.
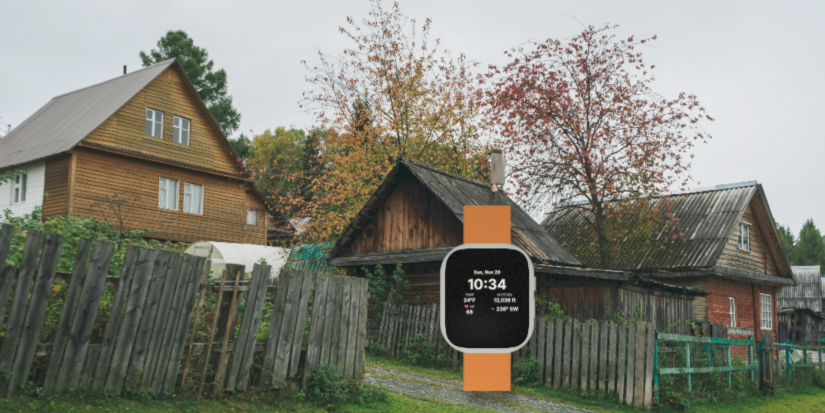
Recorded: h=10 m=34
